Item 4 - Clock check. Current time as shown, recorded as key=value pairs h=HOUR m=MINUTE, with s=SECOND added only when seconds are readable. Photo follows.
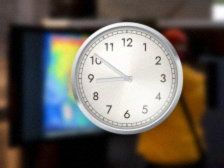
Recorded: h=8 m=51
